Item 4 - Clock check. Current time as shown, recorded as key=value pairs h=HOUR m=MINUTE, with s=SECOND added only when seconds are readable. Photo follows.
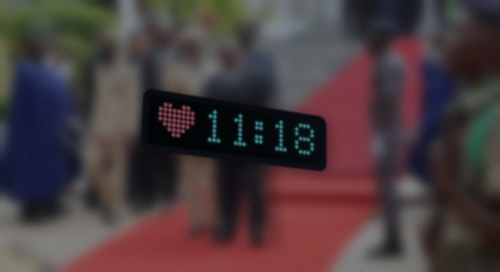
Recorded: h=11 m=18
